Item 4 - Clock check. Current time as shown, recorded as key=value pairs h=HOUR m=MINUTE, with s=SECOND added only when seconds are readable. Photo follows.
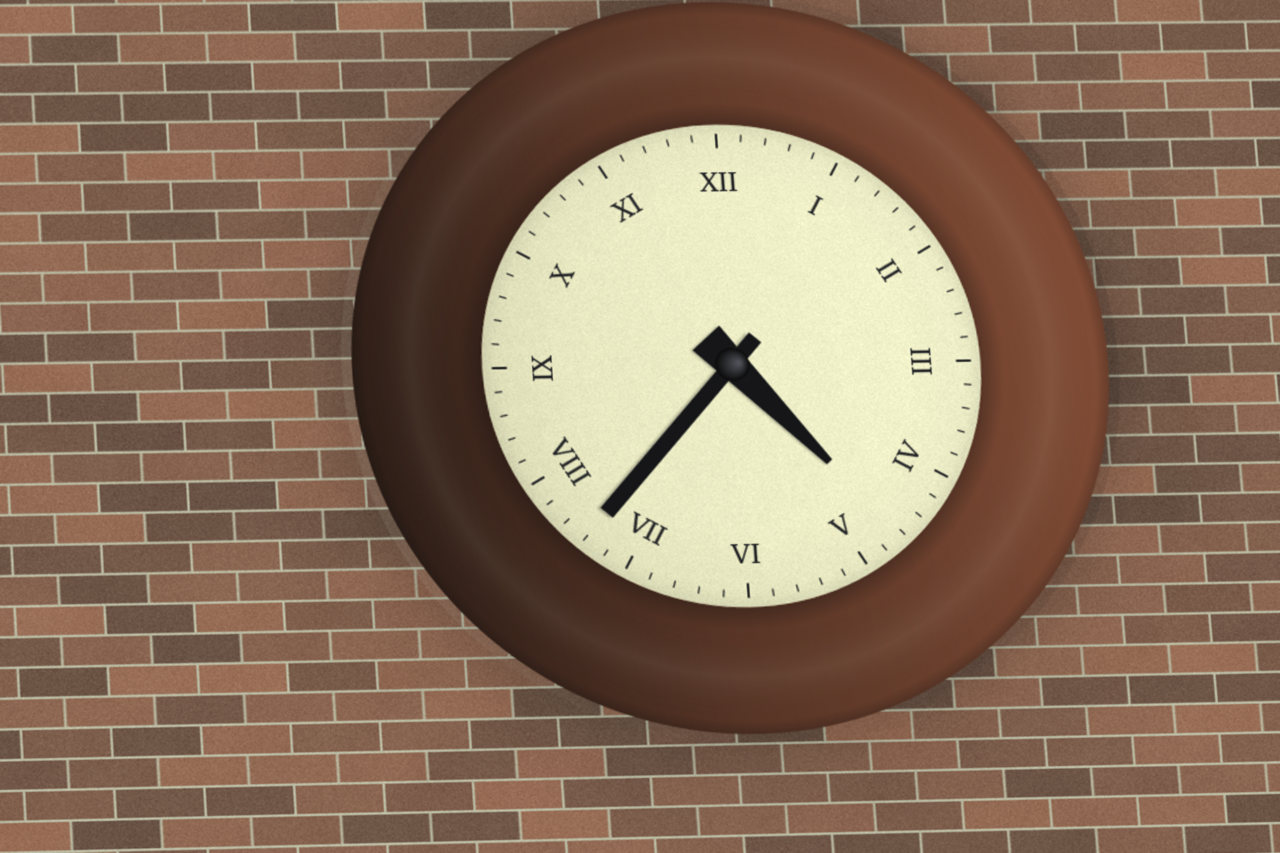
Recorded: h=4 m=37
